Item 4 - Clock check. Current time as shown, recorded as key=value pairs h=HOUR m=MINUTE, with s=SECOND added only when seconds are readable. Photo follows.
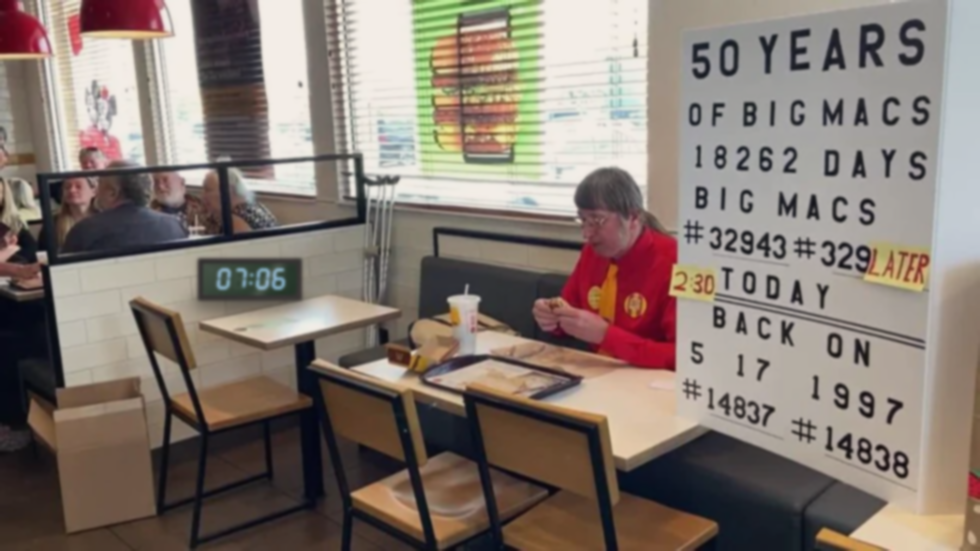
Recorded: h=7 m=6
